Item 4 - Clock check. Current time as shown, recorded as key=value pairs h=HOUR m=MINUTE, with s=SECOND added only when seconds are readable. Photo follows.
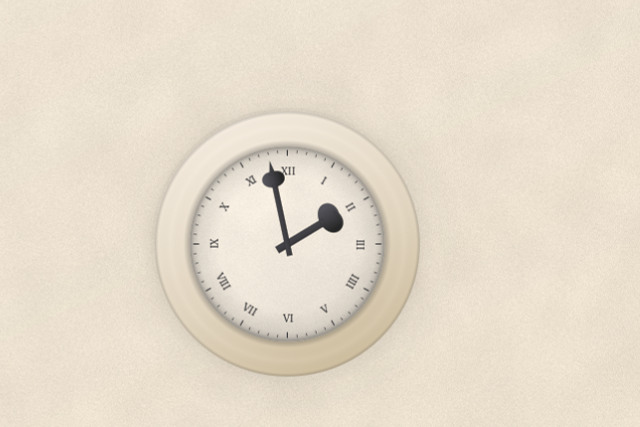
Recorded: h=1 m=58
